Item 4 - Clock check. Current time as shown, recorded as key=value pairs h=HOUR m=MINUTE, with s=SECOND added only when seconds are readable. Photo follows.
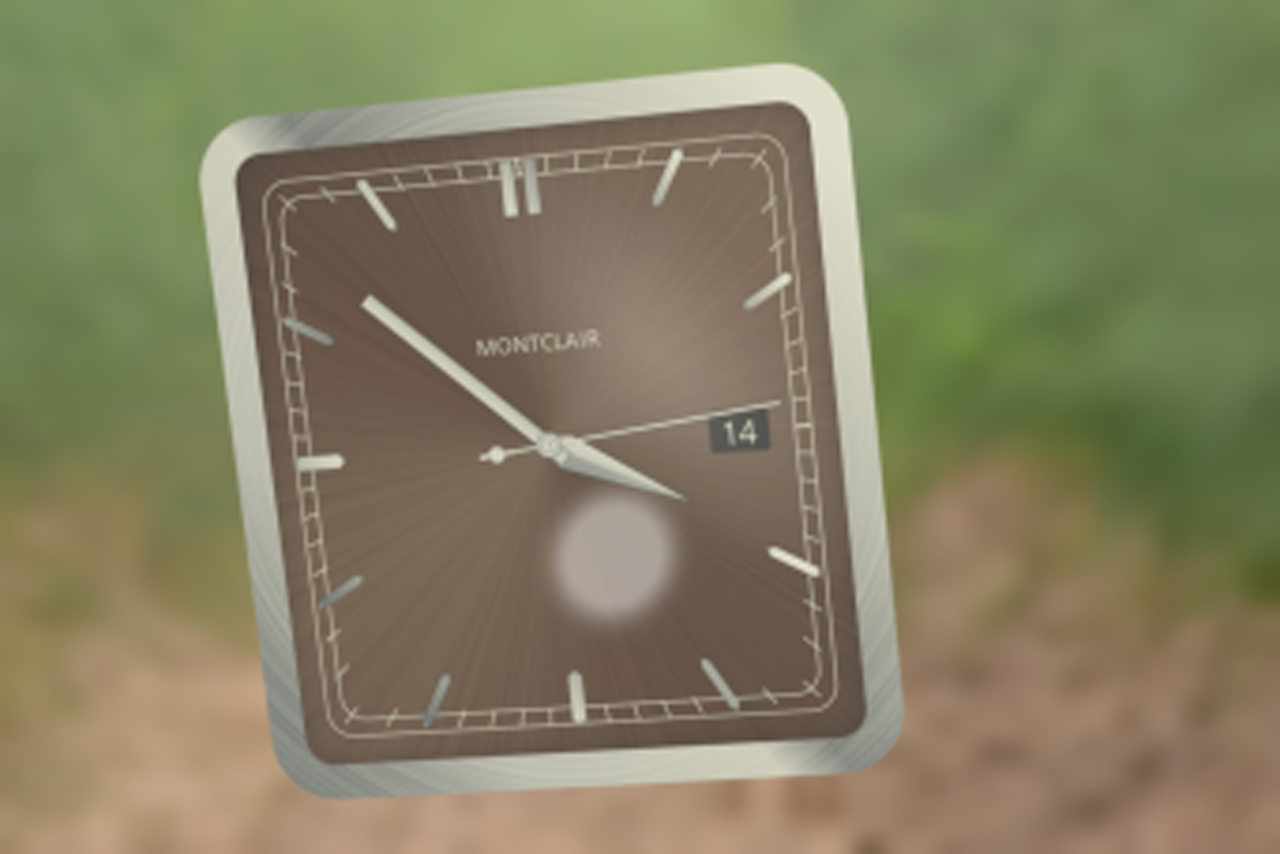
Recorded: h=3 m=52 s=14
